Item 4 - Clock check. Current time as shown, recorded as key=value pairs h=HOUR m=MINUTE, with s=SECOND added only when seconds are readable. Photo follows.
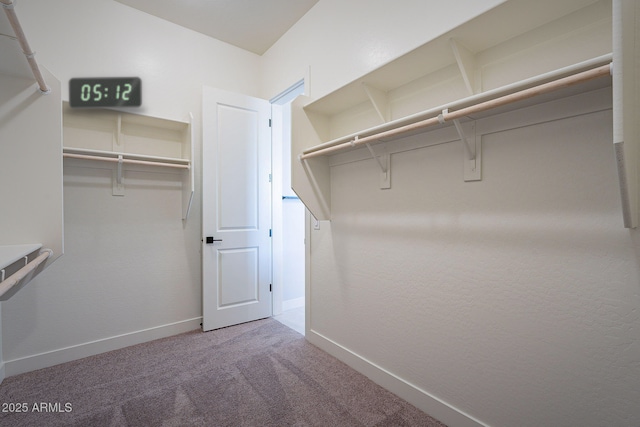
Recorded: h=5 m=12
